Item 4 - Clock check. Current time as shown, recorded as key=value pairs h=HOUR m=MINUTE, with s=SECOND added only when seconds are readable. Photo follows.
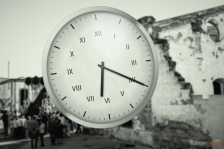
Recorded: h=6 m=20
